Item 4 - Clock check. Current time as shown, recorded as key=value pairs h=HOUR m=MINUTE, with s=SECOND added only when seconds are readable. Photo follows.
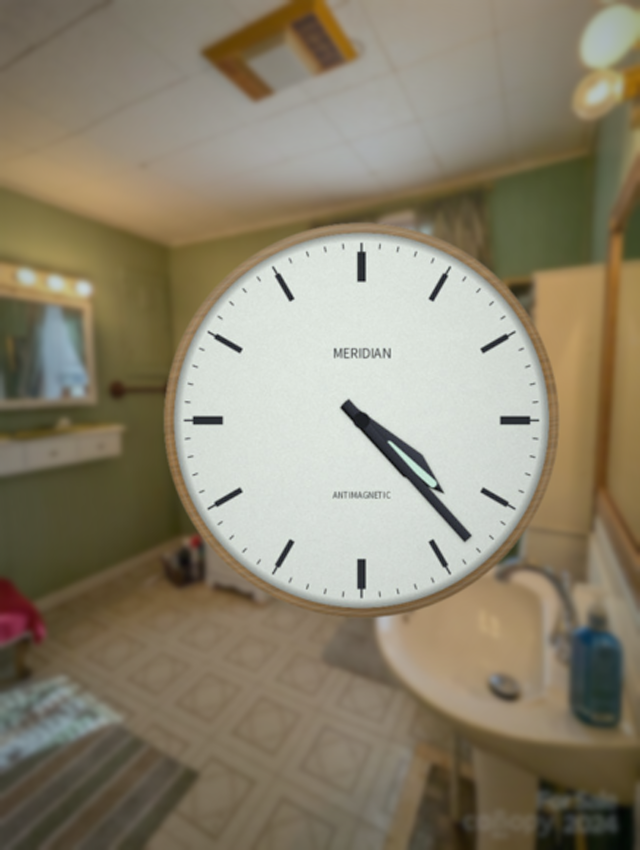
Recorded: h=4 m=23
